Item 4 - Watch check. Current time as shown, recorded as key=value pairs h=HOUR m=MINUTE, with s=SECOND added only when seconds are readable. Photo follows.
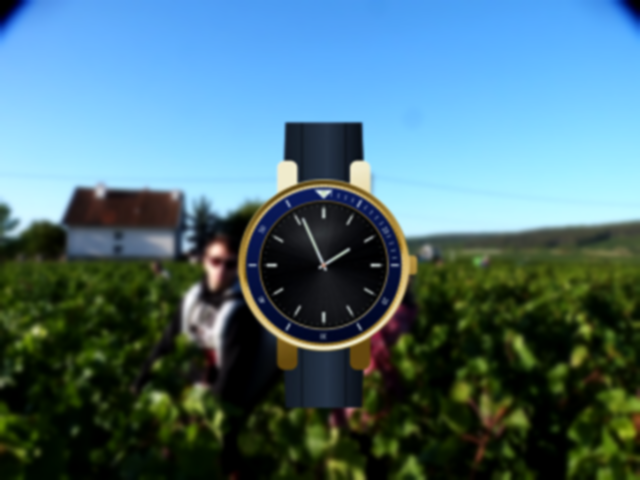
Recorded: h=1 m=56
